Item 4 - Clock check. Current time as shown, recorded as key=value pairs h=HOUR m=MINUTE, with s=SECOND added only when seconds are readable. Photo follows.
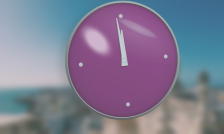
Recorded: h=11 m=59
